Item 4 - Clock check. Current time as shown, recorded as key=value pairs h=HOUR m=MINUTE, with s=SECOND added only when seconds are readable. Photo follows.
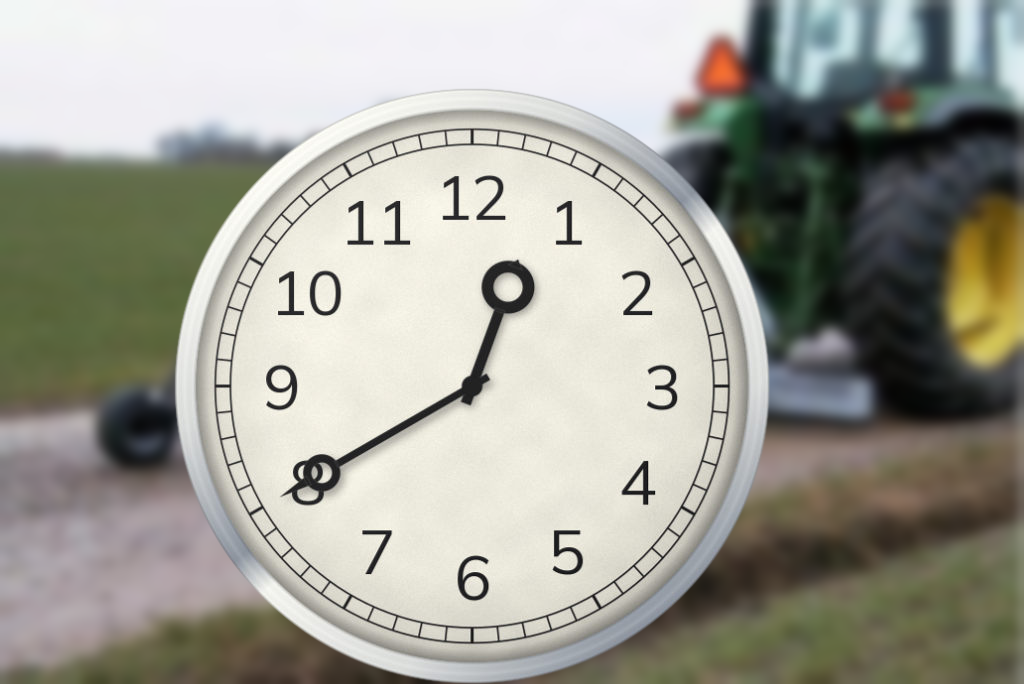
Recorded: h=12 m=40
